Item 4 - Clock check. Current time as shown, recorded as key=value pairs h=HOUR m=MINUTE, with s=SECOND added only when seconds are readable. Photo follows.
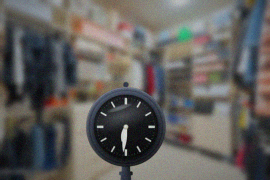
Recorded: h=6 m=31
